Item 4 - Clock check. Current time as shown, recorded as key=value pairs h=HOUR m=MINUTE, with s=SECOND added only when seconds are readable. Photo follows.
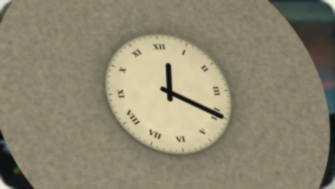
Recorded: h=12 m=20
